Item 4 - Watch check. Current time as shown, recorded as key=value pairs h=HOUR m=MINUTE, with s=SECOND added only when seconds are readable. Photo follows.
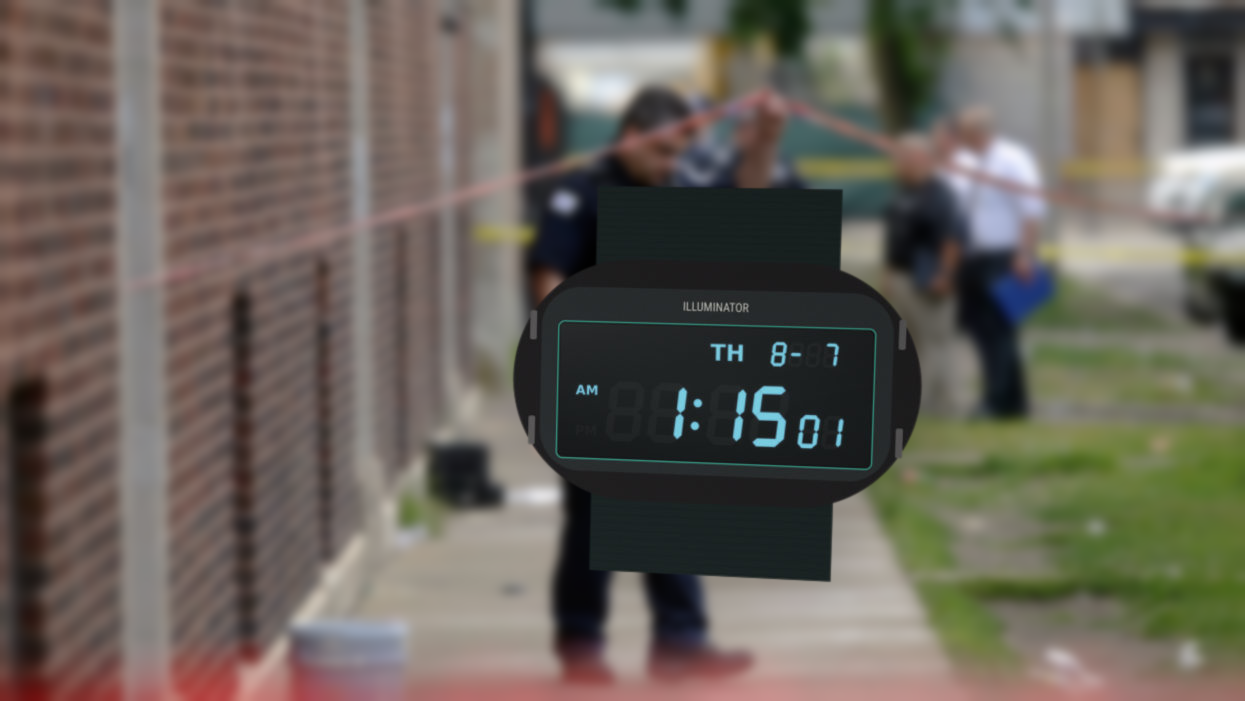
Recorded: h=1 m=15 s=1
